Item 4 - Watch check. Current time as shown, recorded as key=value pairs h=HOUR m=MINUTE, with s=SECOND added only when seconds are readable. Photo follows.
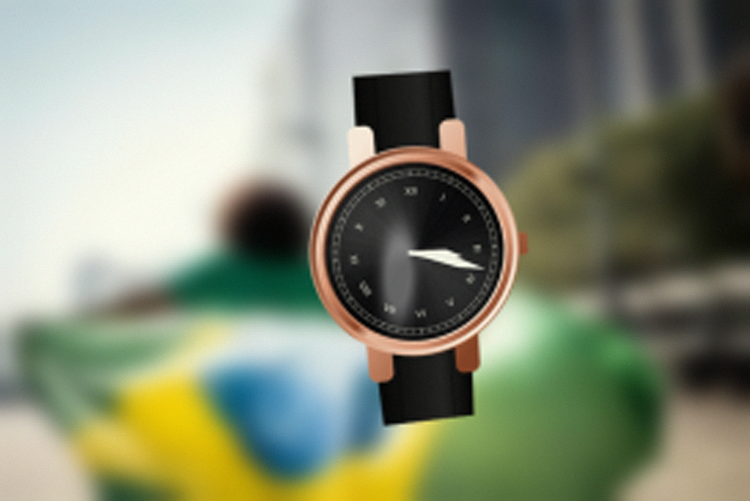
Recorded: h=3 m=18
